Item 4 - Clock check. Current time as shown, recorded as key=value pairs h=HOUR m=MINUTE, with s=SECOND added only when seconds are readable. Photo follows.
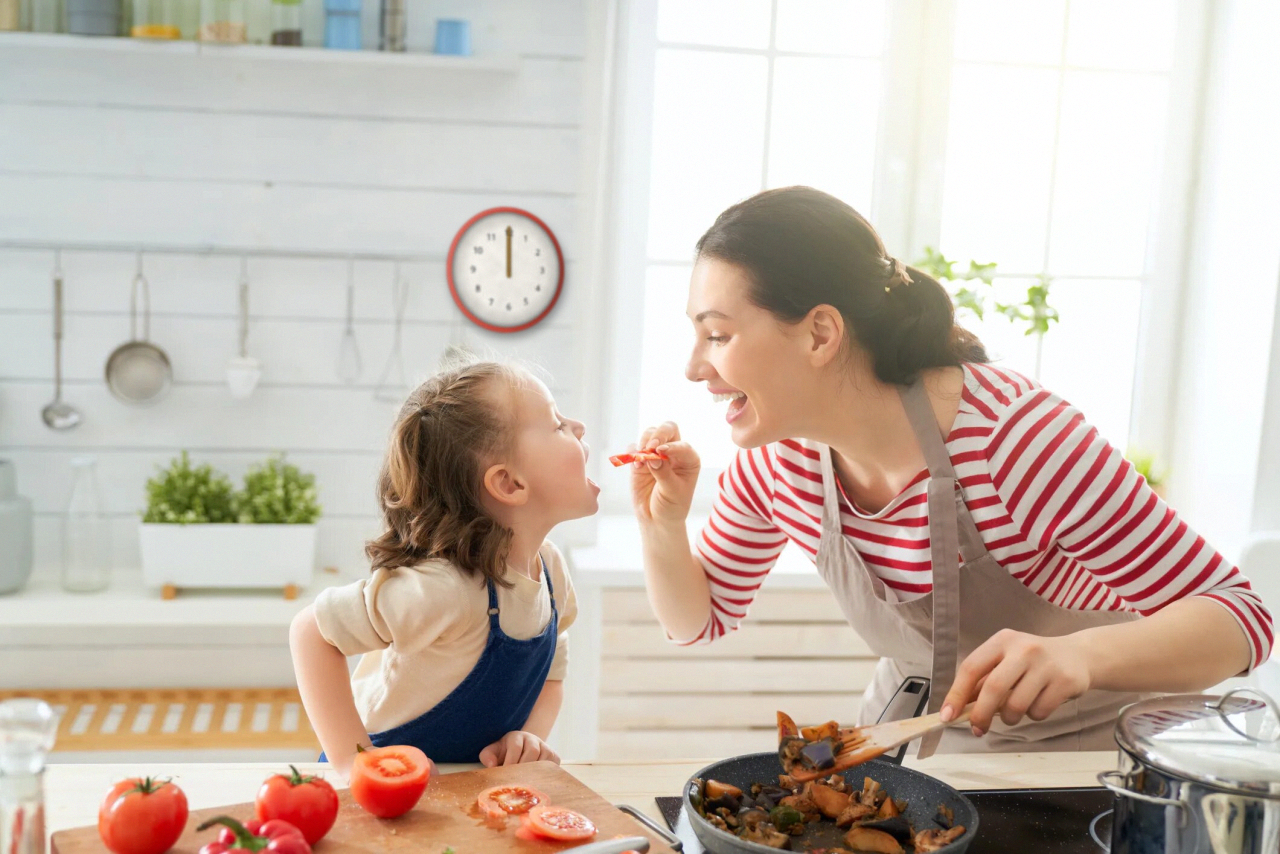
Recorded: h=12 m=0
